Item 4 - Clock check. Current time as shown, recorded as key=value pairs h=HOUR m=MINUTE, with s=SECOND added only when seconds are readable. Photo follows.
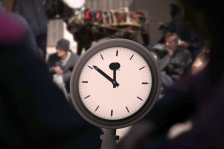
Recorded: h=11 m=51
